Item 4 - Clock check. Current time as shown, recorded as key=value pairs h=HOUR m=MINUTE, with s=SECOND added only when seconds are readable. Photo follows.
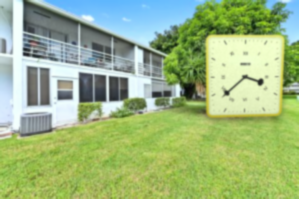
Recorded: h=3 m=38
